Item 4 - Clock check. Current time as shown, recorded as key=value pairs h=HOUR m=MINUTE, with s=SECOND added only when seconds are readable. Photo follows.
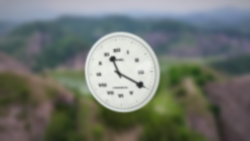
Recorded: h=11 m=20
